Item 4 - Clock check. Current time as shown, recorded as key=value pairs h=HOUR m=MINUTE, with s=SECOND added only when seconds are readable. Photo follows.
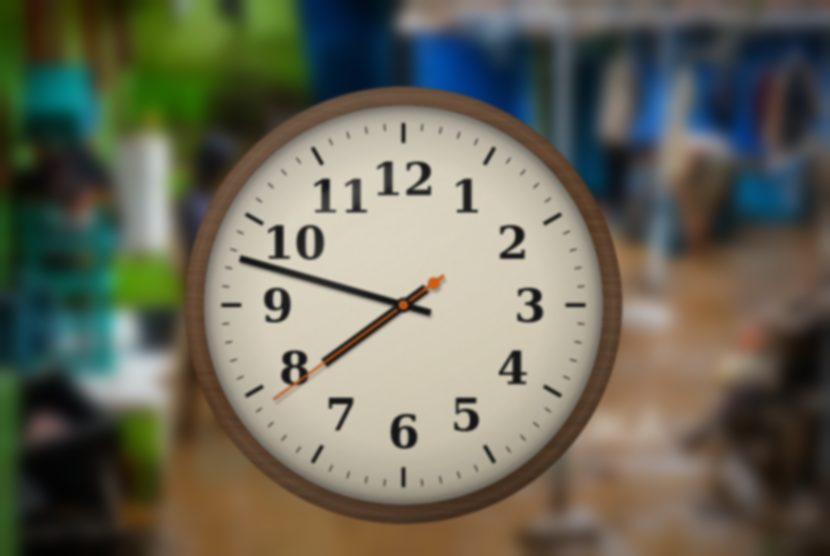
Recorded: h=7 m=47 s=39
